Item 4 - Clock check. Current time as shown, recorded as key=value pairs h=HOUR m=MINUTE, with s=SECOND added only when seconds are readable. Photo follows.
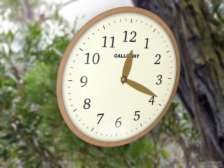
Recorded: h=12 m=19
